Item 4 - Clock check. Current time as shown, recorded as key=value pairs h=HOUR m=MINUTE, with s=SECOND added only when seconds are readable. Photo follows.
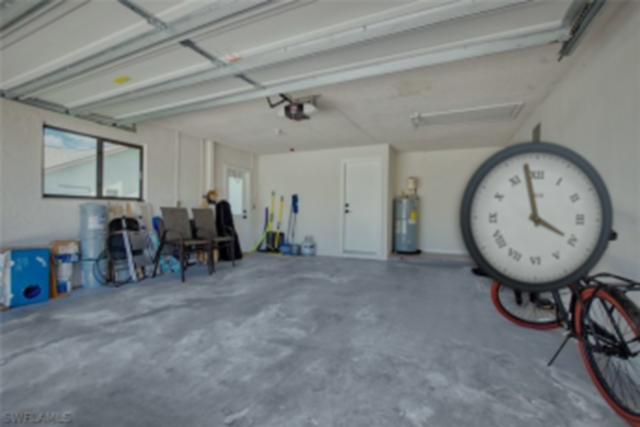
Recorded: h=3 m=58
